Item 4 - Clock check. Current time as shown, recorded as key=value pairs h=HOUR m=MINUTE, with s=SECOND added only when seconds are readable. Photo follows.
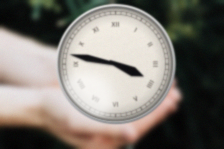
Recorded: h=3 m=47
